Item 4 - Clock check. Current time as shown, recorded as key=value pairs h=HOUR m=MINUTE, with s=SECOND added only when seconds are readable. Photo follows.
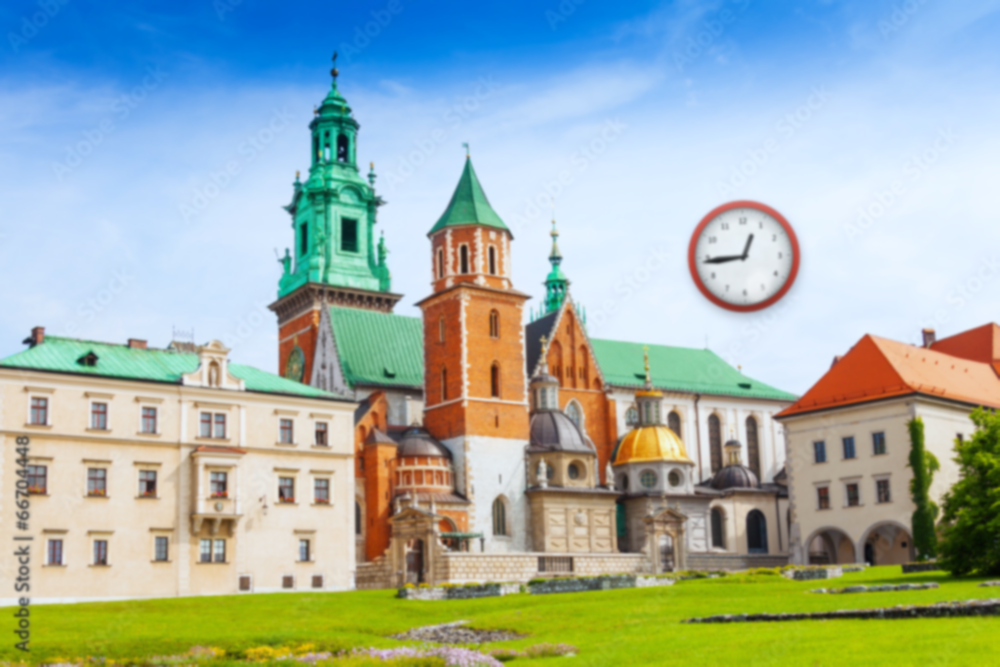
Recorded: h=12 m=44
